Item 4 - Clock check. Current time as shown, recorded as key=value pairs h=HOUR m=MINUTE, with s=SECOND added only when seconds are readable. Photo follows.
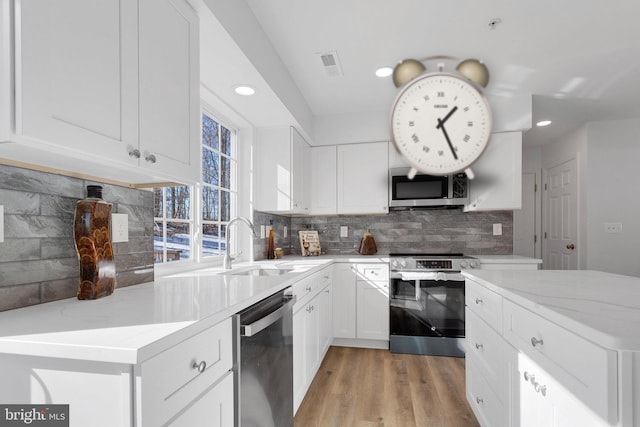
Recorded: h=1 m=26
